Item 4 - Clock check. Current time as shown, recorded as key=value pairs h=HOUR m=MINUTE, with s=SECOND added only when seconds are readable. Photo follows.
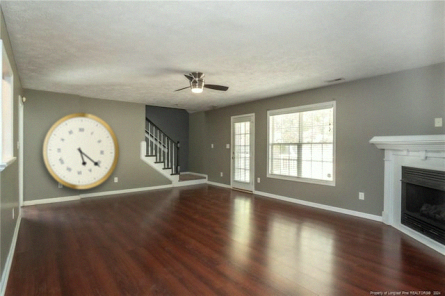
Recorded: h=5 m=21
